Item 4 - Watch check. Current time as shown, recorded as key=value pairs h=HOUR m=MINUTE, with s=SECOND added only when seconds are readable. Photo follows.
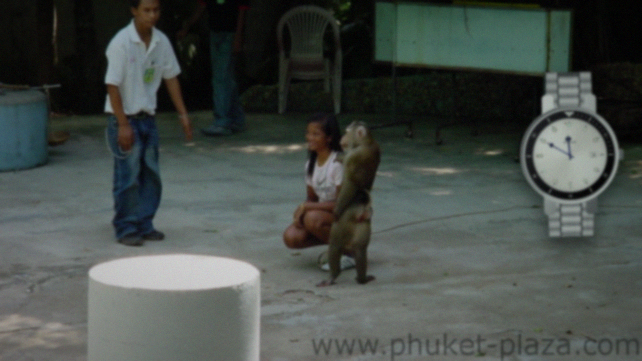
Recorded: h=11 m=50
